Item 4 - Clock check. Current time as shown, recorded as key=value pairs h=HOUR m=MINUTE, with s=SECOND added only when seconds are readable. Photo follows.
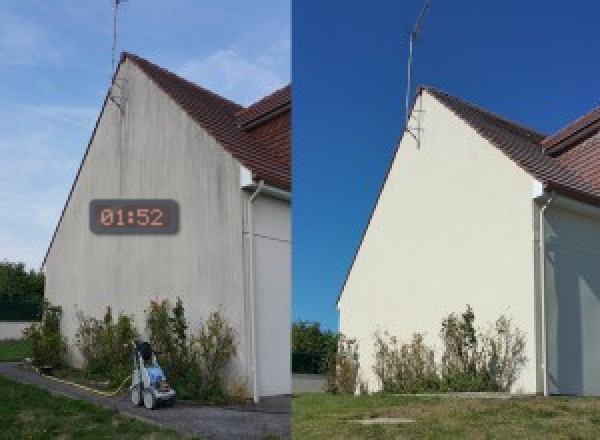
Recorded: h=1 m=52
